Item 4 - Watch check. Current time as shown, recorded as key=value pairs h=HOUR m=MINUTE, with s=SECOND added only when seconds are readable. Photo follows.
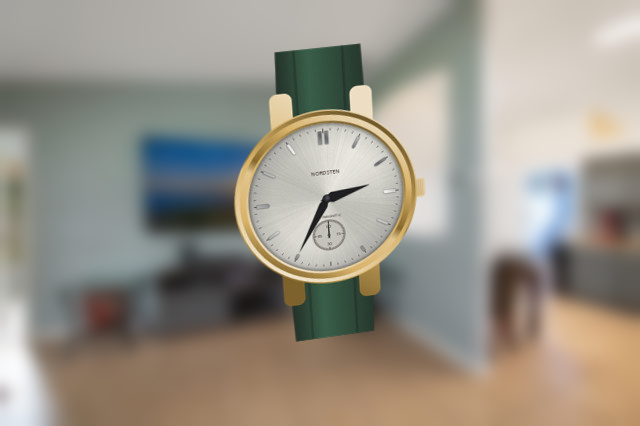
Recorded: h=2 m=35
